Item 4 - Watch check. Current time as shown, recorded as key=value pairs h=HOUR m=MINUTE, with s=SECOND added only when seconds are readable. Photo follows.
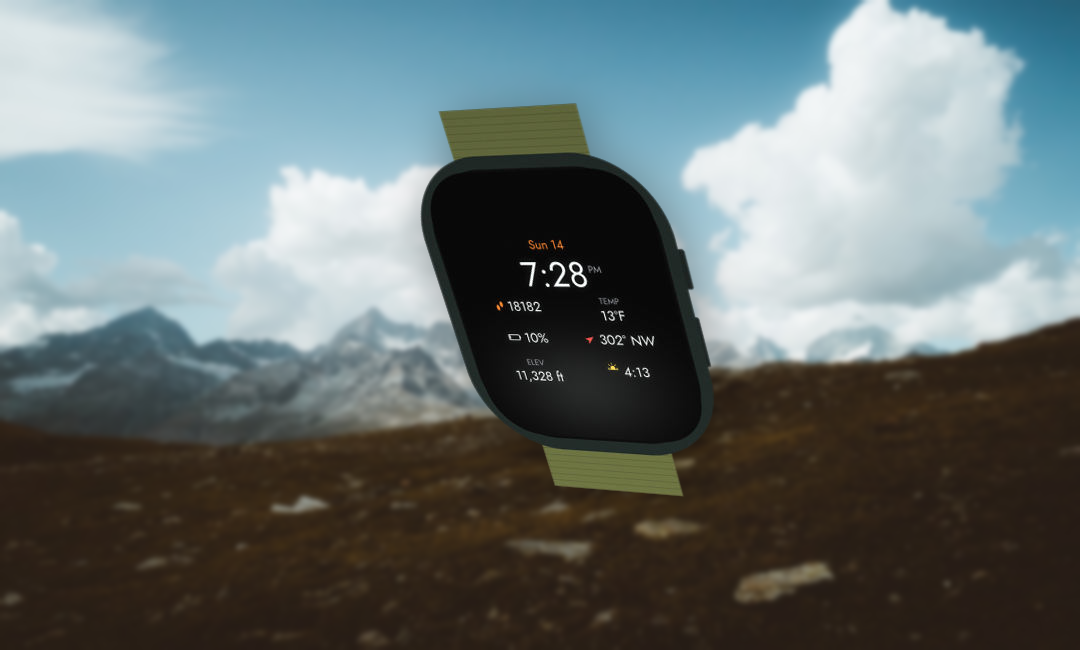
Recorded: h=7 m=28
